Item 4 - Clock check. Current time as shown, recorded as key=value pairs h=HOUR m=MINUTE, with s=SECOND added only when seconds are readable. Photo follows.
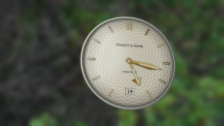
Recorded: h=5 m=17
